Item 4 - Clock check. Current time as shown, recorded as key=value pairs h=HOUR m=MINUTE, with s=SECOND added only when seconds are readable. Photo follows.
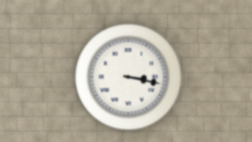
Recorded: h=3 m=17
